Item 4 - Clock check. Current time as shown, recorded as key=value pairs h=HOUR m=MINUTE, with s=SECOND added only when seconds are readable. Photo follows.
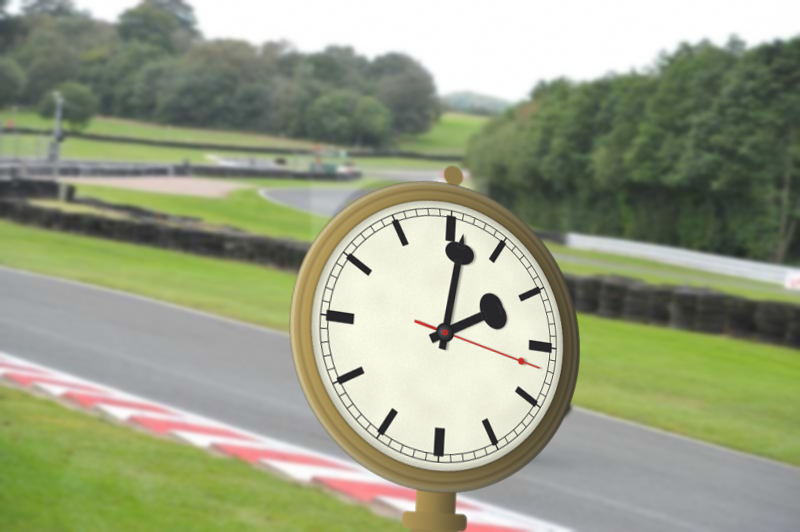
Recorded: h=2 m=1 s=17
